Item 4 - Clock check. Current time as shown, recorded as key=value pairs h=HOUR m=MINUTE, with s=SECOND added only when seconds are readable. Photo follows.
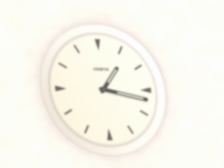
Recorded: h=1 m=17
